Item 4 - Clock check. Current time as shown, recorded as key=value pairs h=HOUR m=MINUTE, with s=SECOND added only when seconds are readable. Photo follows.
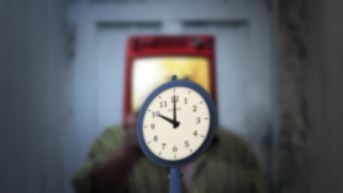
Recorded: h=10 m=0
